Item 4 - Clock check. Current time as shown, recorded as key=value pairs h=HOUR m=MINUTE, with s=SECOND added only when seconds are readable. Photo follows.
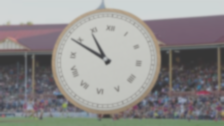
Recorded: h=10 m=49
